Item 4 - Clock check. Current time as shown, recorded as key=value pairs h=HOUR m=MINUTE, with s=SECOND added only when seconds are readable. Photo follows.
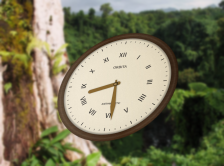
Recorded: h=8 m=29
